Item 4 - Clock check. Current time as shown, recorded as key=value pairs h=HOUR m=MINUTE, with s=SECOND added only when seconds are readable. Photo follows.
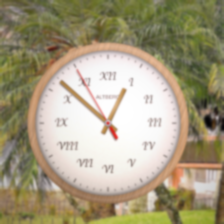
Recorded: h=12 m=51 s=55
